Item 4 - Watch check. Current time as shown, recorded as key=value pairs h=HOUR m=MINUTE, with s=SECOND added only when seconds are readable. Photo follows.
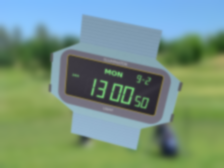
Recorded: h=13 m=0 s=50
